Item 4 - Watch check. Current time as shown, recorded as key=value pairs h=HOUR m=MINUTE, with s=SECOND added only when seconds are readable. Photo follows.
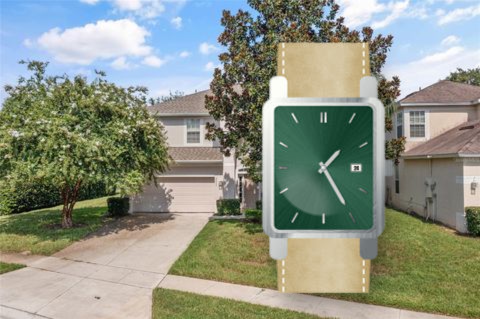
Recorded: h=1 m=25
